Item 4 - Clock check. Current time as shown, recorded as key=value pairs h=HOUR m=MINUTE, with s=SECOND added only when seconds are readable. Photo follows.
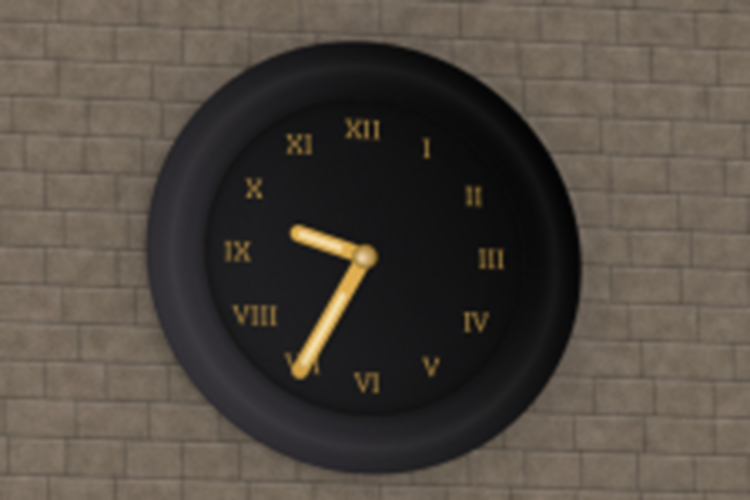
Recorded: h=9 m=35
